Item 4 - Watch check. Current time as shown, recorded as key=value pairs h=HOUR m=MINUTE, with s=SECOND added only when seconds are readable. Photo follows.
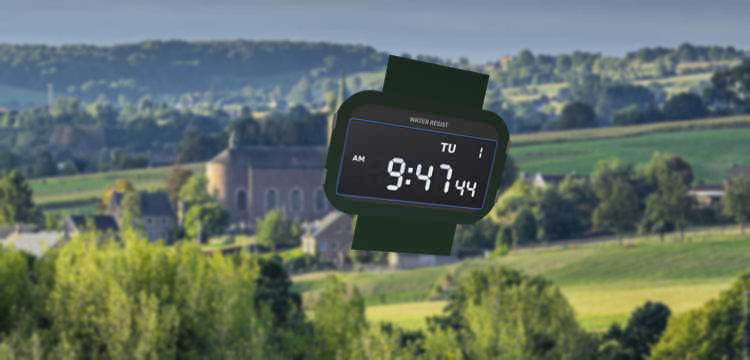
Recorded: h=9 m=47 s=44
